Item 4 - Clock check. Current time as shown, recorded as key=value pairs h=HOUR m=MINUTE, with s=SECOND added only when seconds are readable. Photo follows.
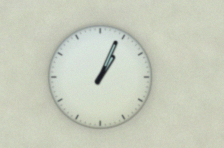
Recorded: h=1 m=4
